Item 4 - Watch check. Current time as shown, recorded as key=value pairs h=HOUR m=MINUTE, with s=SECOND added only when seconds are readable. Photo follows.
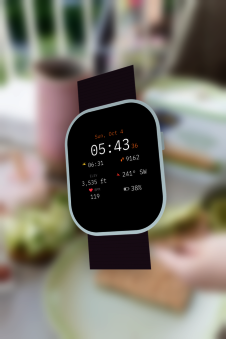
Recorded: h=5 m=43
